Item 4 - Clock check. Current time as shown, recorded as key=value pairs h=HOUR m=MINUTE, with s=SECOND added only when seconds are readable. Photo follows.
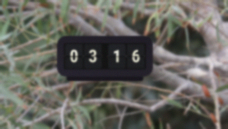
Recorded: h=3 m=16
